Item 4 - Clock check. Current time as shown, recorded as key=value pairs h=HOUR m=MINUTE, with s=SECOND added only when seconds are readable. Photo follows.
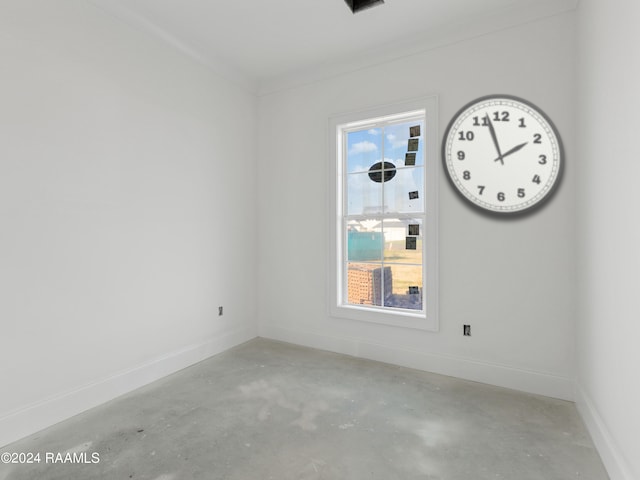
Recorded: h=1 m=57
